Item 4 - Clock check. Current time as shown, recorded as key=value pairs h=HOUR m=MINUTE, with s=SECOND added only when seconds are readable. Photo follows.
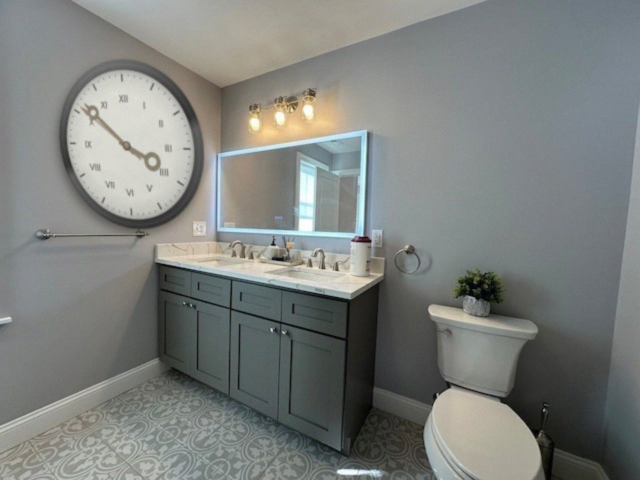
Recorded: h=3 m=51 s=51
